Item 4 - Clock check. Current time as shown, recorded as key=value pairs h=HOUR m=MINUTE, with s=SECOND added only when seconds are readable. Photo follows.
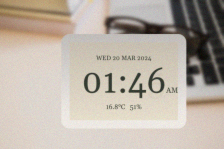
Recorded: h=1 m=46
